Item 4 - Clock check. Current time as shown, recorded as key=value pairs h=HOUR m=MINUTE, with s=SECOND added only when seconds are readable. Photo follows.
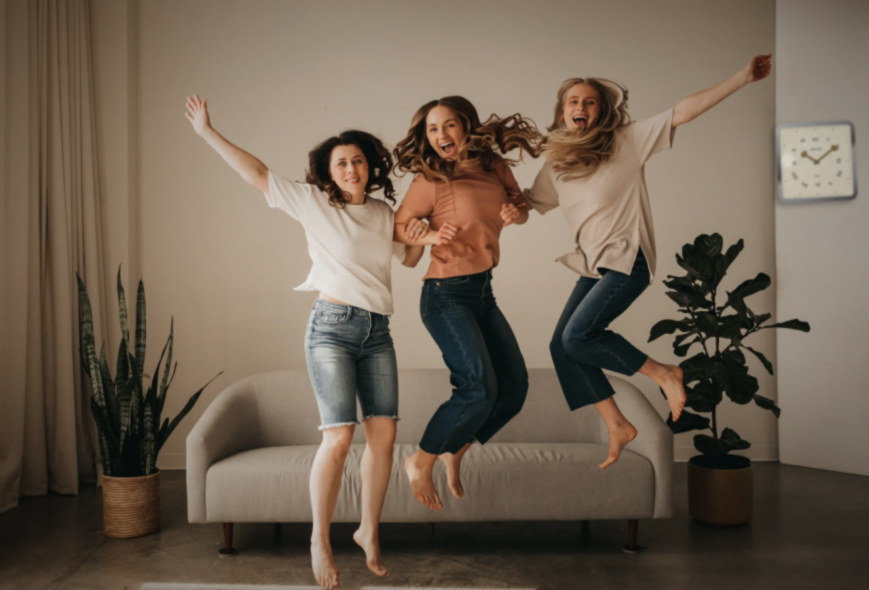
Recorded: h=10 m=9
